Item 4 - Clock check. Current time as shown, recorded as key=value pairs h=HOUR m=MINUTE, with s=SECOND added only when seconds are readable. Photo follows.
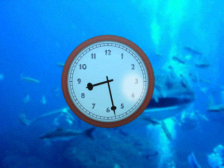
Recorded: h=8 m=28
